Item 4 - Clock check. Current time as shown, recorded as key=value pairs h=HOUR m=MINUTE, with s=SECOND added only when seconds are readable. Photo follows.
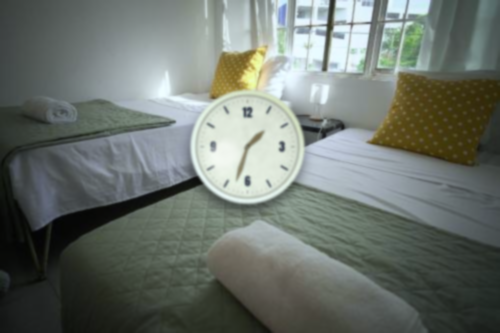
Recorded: h=1 m=33
